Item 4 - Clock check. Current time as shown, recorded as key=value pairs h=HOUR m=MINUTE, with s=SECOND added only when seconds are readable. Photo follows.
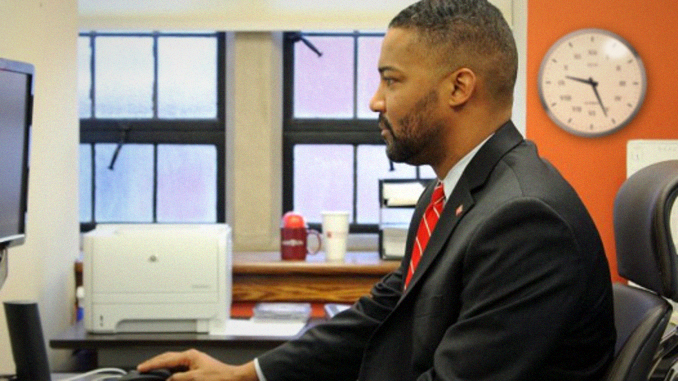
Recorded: h=9 m=26
